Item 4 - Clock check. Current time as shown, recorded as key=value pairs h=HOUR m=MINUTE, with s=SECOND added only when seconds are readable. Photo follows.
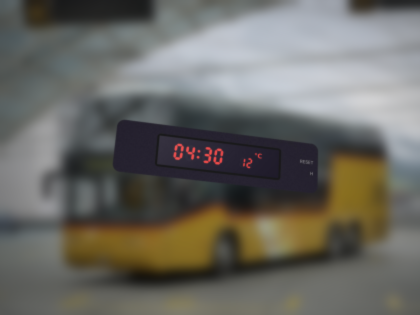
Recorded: h=4 m=30
